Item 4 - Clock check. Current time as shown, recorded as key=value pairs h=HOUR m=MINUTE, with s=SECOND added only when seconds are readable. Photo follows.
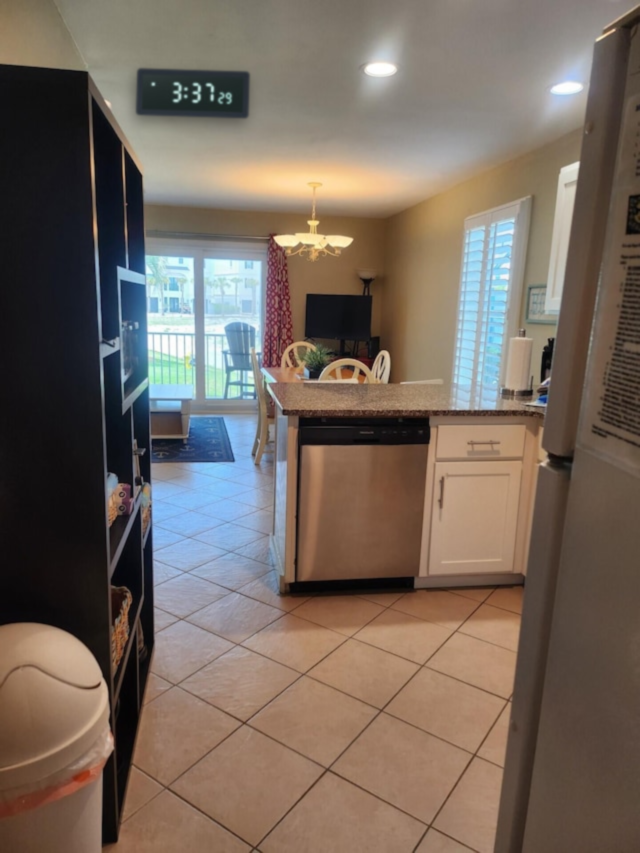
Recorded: h=3 m=37 s=29
